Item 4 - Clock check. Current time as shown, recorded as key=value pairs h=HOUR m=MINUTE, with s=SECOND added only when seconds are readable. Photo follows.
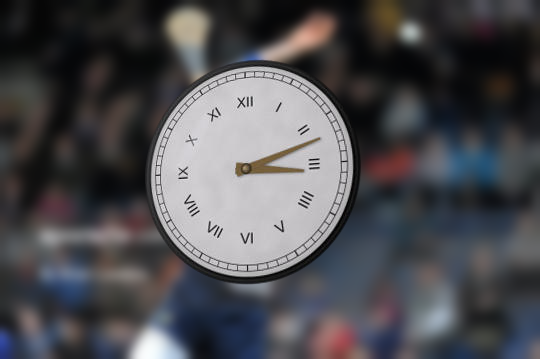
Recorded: h=3 m=12
